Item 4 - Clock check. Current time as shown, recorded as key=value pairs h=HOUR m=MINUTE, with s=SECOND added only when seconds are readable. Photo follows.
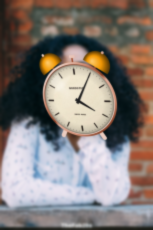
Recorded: h=4 m=5
